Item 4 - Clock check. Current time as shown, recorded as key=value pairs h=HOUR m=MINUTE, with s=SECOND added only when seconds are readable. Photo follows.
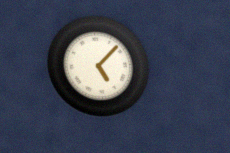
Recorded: h=5 m=8
